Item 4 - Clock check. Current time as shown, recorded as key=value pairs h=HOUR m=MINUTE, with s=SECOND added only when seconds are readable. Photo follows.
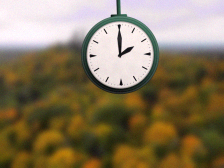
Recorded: h=2 m=0
